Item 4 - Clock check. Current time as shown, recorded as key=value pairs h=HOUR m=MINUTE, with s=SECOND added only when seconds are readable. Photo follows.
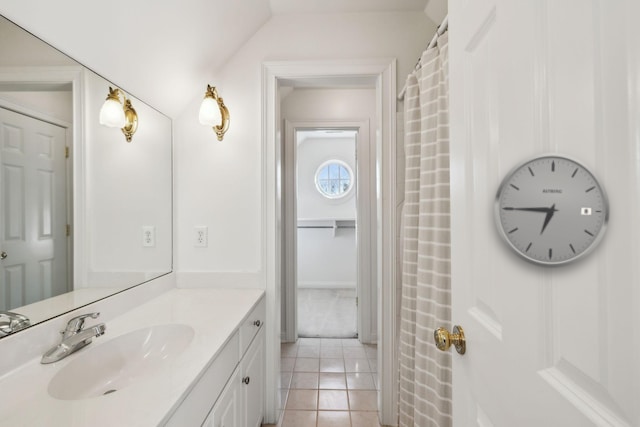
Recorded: h=6 m=45
